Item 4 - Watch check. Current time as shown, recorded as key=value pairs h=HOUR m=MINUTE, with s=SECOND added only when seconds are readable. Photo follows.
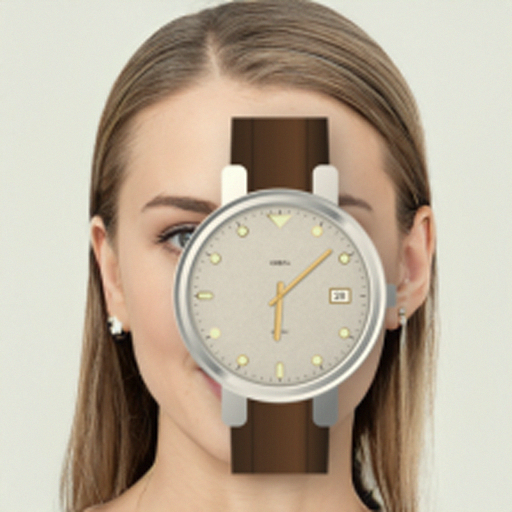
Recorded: h=6 m=8
